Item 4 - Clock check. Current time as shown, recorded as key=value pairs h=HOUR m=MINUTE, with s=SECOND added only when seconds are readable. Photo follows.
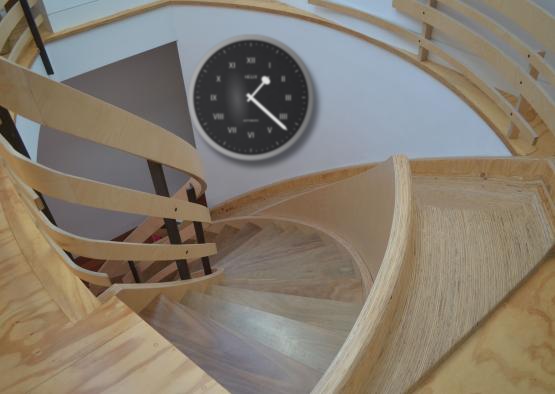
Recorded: h=1 m=22
